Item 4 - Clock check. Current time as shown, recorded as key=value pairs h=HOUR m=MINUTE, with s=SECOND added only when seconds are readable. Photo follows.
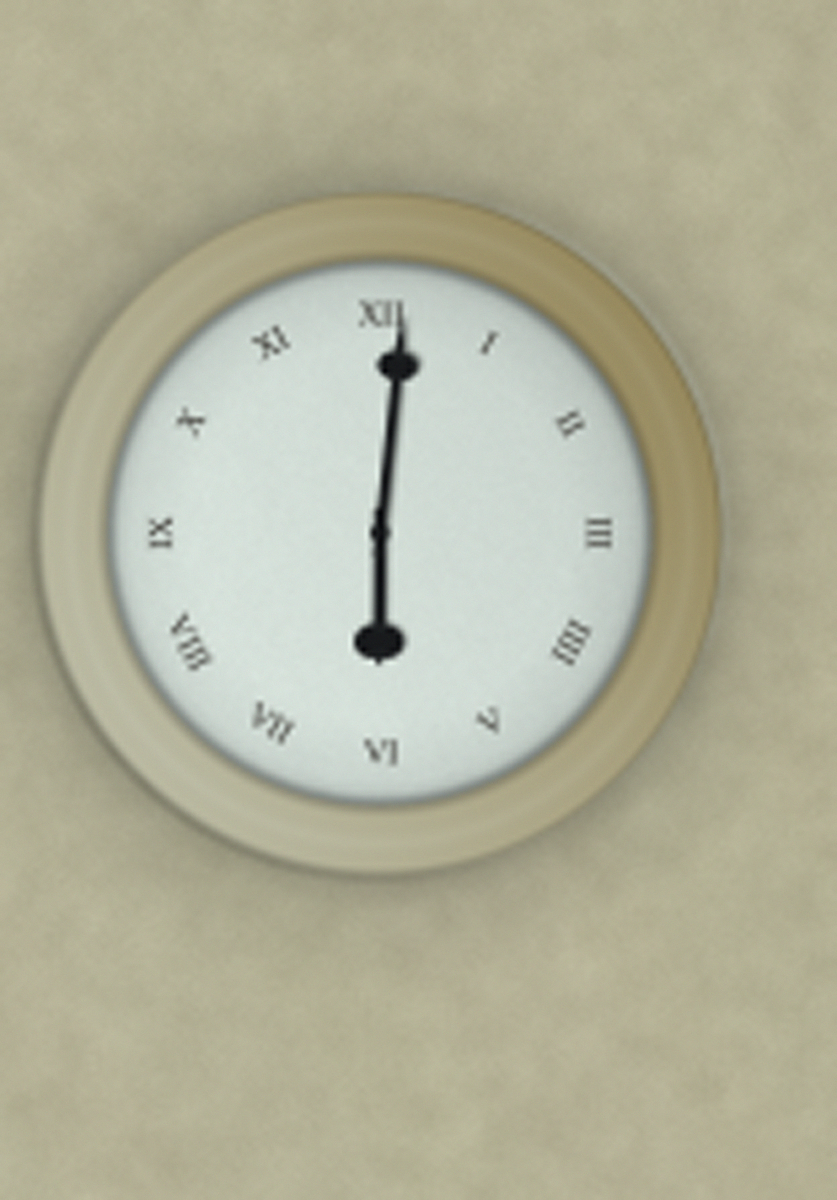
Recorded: h=6 m=1
